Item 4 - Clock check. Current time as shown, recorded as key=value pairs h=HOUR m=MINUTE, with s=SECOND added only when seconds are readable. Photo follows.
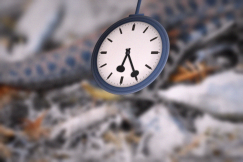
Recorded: h=6 m=25
